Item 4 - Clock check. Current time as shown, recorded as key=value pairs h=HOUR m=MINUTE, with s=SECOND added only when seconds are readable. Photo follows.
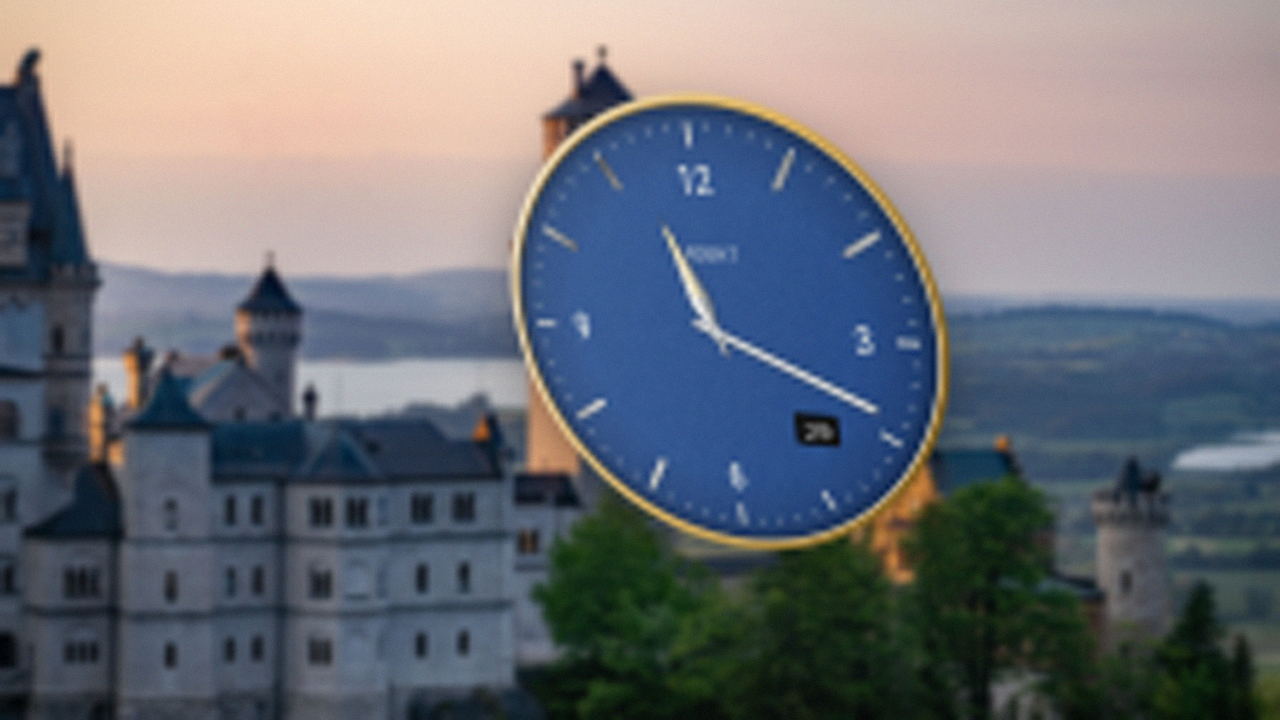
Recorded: h=11 m=19
